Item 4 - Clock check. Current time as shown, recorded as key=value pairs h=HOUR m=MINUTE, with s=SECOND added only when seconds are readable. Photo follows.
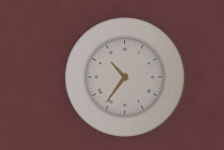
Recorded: h=10 m=36
